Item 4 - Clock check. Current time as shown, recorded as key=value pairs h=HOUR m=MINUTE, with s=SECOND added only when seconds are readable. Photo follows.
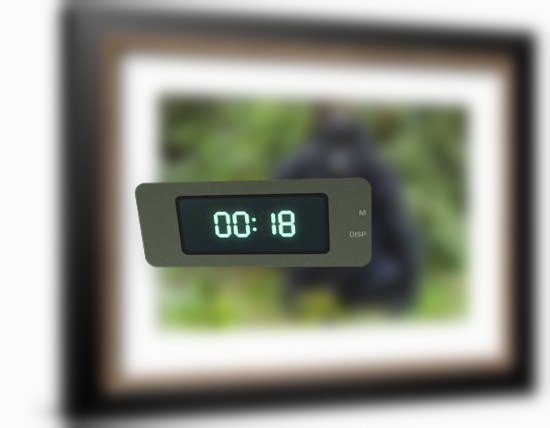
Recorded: h=0 m=18
